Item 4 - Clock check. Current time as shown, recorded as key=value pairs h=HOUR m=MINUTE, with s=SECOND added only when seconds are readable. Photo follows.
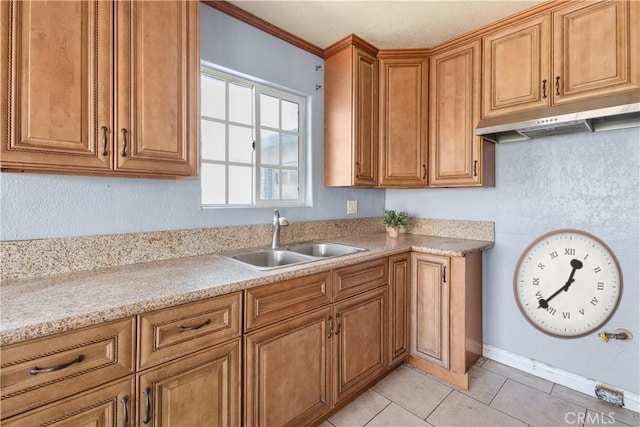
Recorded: h=12 m=38
